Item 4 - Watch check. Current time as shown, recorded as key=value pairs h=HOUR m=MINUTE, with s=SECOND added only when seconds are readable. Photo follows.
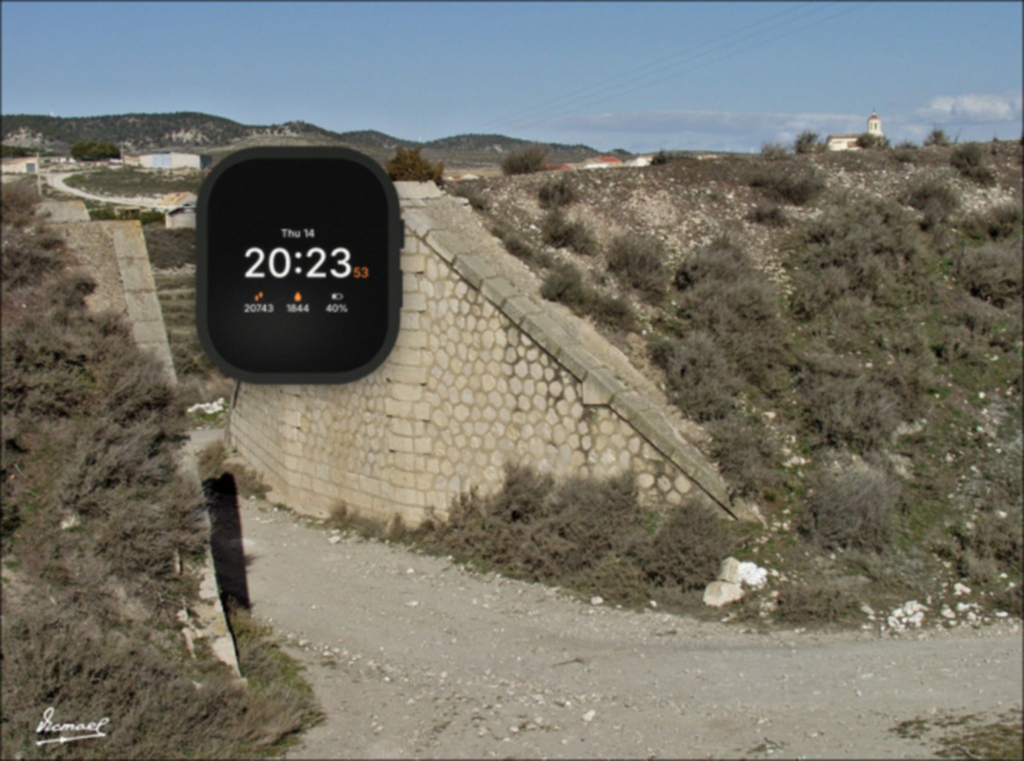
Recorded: h=20 m=23
